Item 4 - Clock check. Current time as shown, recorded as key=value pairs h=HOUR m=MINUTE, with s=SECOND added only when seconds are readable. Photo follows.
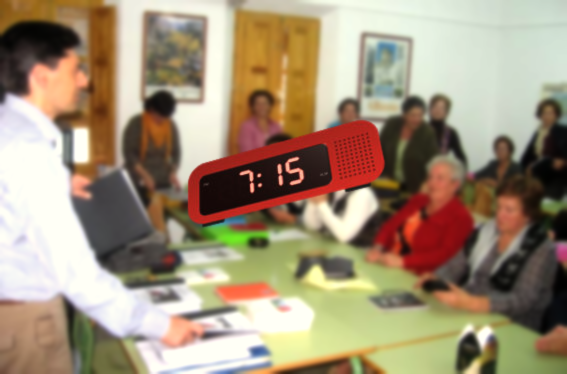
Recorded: h=7 m=15
